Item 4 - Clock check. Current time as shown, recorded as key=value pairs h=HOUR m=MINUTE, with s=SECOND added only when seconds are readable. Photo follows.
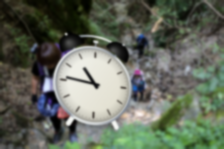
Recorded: h=10 m=46
